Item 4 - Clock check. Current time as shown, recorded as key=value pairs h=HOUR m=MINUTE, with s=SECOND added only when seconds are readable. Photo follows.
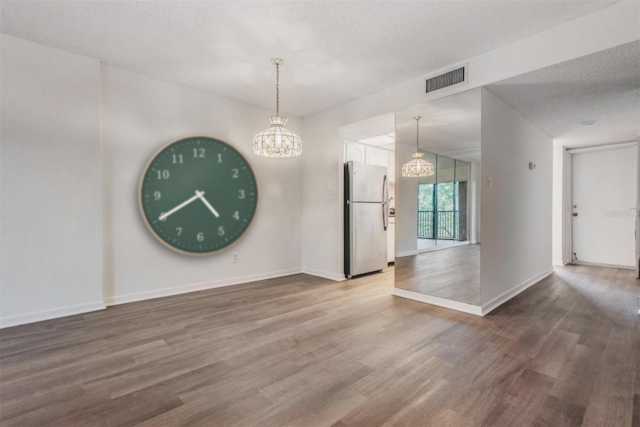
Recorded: h=4 m=40
